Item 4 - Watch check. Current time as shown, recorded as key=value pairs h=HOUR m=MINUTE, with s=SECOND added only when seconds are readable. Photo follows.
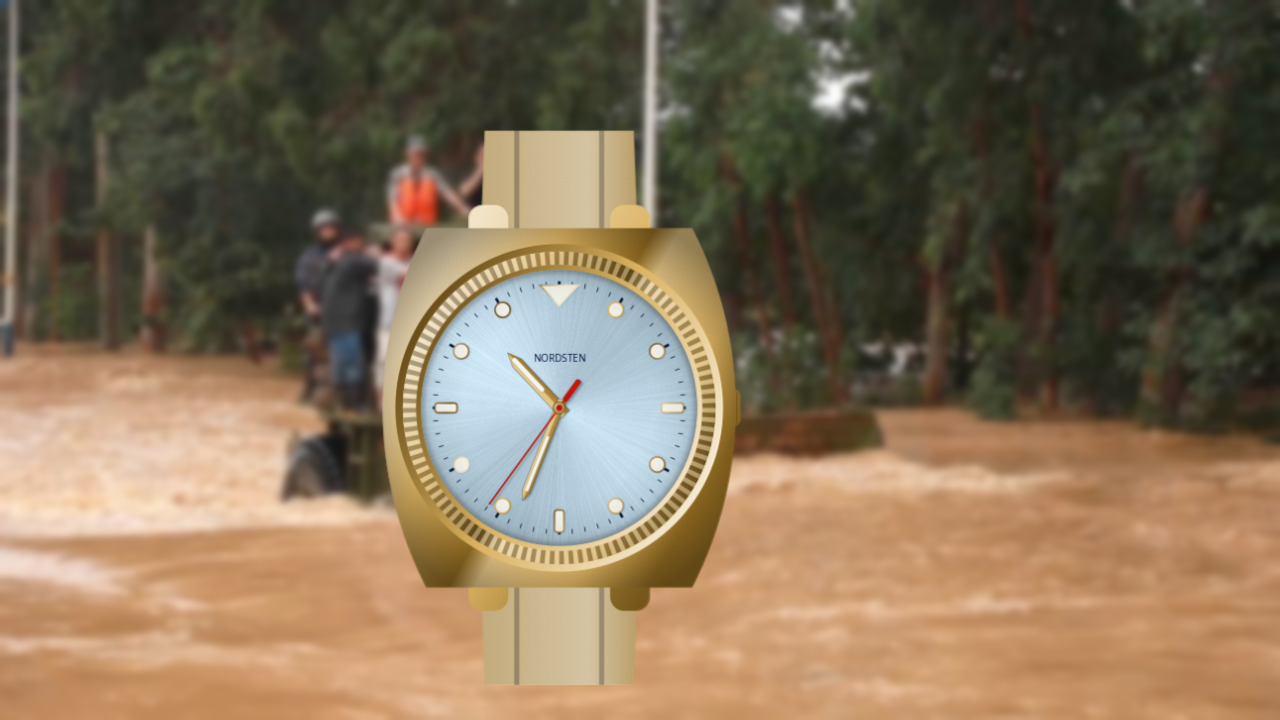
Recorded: h=10 m=33 s=36
